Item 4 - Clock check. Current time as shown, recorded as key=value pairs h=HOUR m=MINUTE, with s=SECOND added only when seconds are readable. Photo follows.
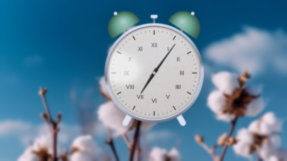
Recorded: h=7 m=6
